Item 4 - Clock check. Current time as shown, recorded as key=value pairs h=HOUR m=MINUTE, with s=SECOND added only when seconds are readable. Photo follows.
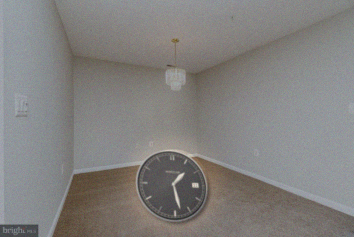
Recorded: h=1 m=28
